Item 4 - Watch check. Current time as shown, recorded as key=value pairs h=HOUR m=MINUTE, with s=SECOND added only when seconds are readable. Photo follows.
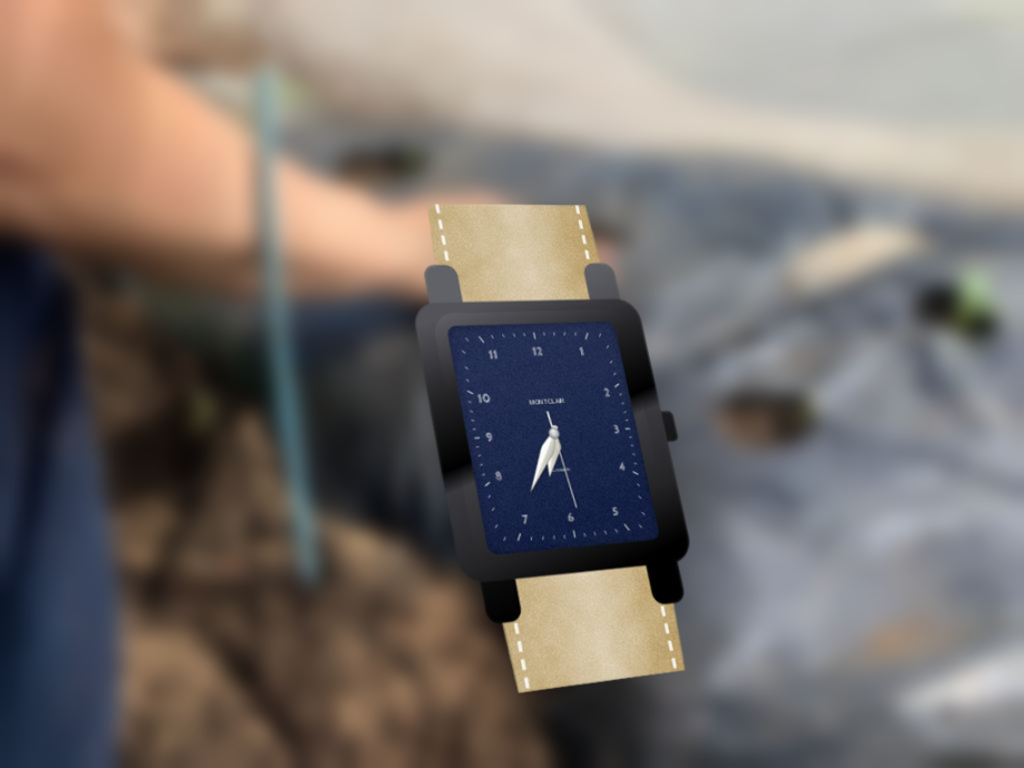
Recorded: h=6 m=35 s=29
